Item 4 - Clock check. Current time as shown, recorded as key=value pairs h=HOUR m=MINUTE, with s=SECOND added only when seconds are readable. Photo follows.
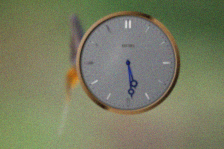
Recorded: h=5 m=29
